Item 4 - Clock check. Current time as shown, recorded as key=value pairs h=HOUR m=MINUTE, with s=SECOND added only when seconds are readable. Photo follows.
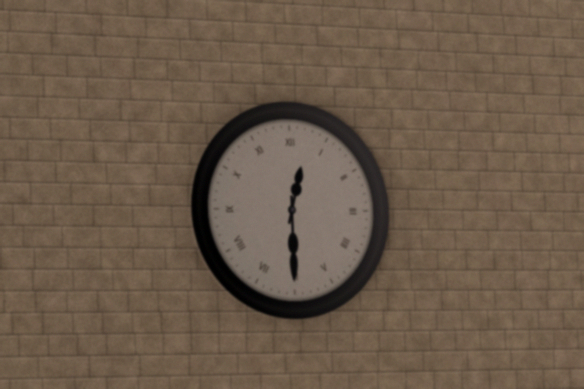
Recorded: h=12 m=30
